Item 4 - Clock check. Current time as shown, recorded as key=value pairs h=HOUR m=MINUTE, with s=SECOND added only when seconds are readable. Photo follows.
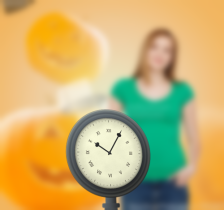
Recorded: h=10 m=5
